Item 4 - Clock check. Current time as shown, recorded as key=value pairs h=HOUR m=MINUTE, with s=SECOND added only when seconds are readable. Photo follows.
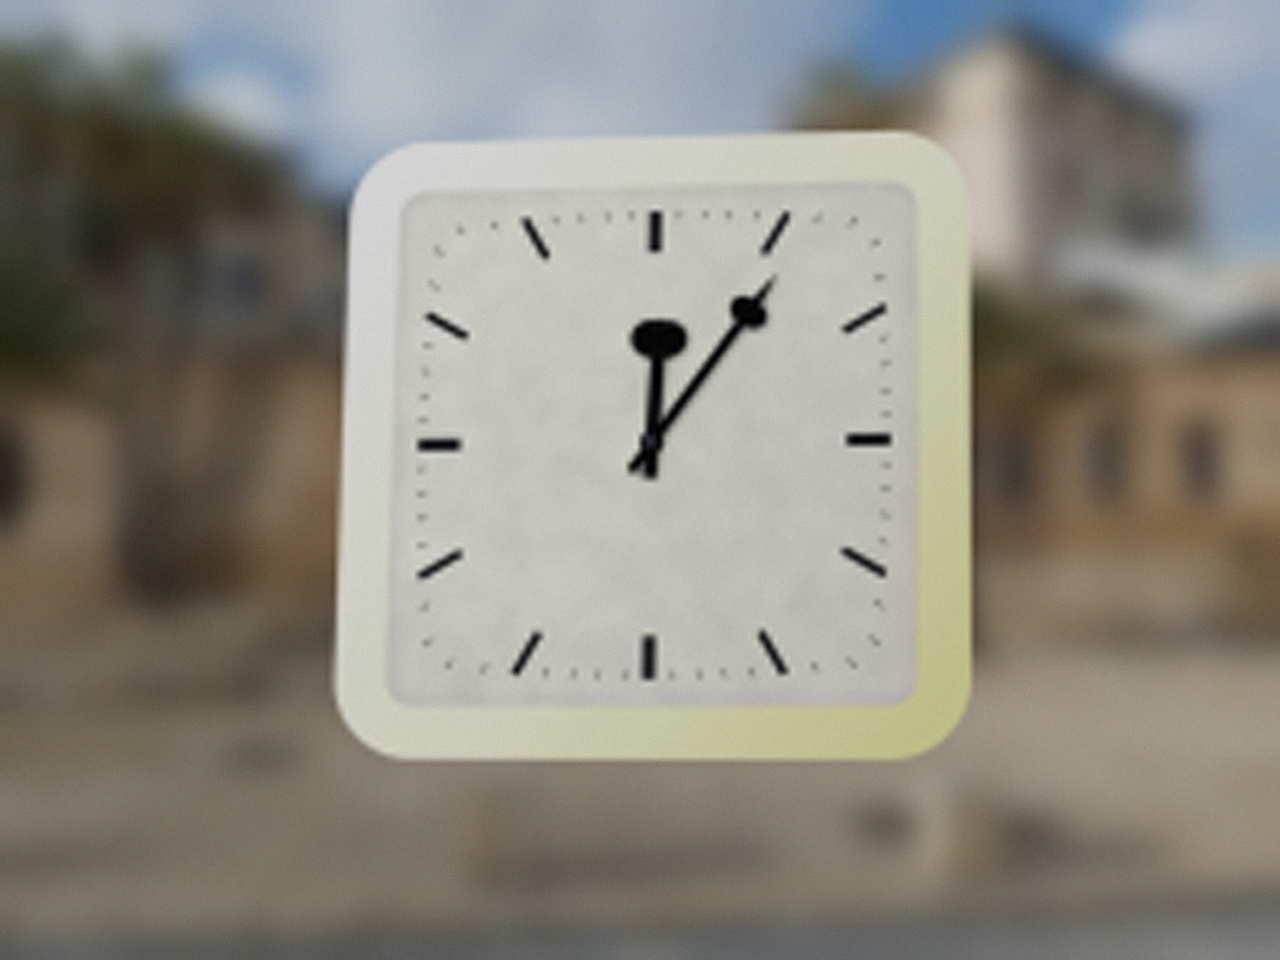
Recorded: h=12 m=6
